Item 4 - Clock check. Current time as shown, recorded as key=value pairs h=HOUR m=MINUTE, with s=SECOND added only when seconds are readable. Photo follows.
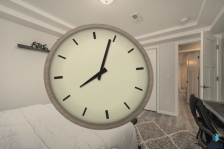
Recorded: h=8 m=4
